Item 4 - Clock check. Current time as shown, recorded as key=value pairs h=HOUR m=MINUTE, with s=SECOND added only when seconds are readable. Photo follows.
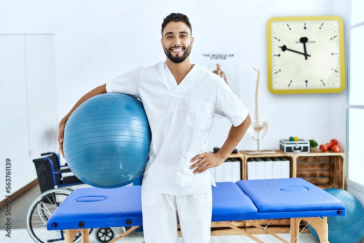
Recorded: h=11 m=48
